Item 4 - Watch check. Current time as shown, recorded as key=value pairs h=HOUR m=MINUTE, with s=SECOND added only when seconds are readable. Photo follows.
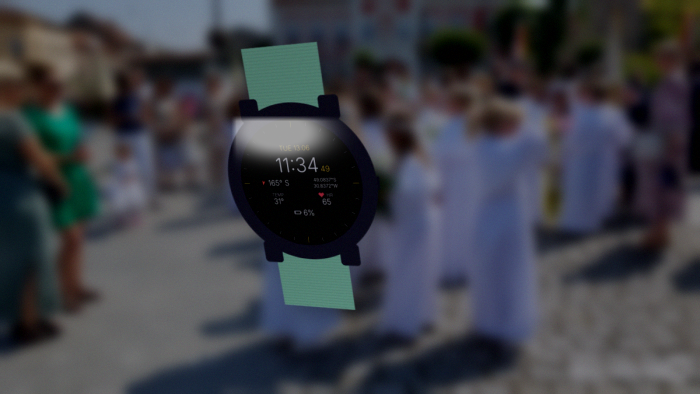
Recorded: h=11 m=34
